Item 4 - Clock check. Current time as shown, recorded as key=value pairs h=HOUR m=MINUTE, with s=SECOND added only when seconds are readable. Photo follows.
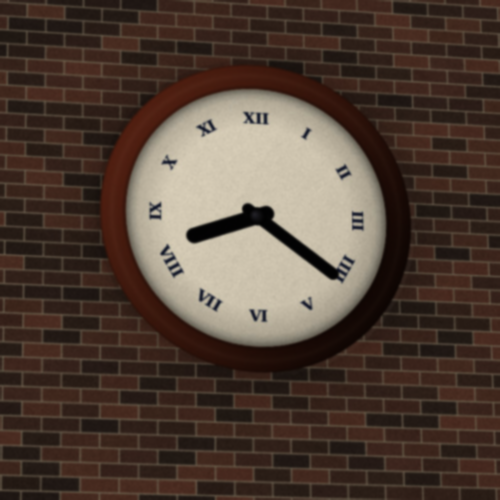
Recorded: h=8 m=21
